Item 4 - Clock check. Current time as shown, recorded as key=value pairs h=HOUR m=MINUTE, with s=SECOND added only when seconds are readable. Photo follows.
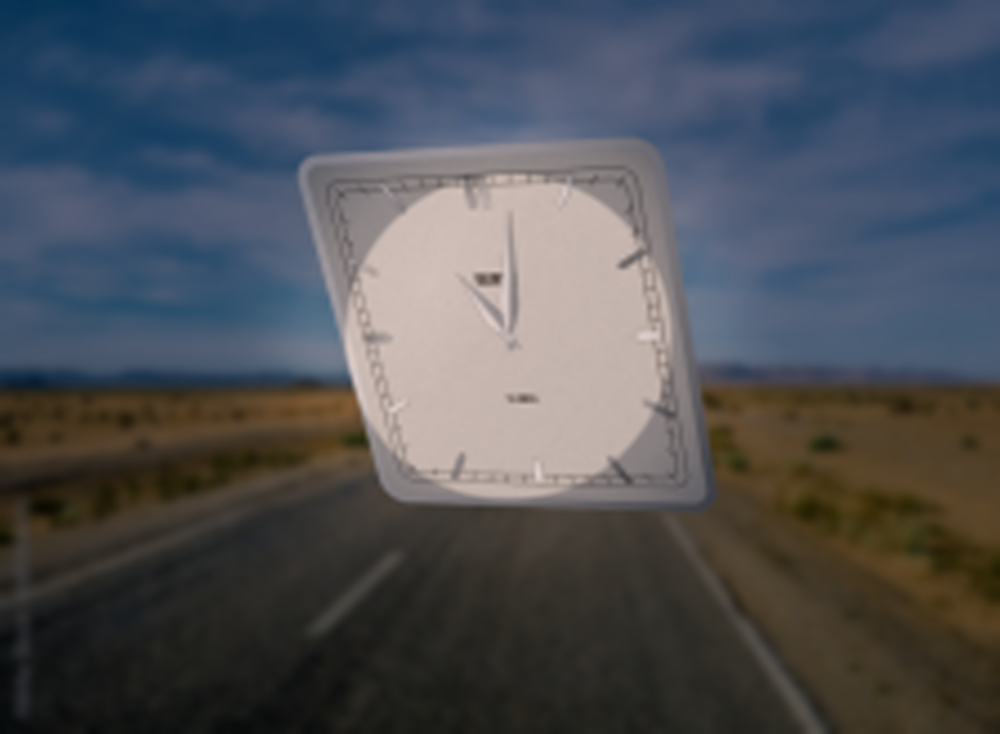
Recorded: h=11 m=2
